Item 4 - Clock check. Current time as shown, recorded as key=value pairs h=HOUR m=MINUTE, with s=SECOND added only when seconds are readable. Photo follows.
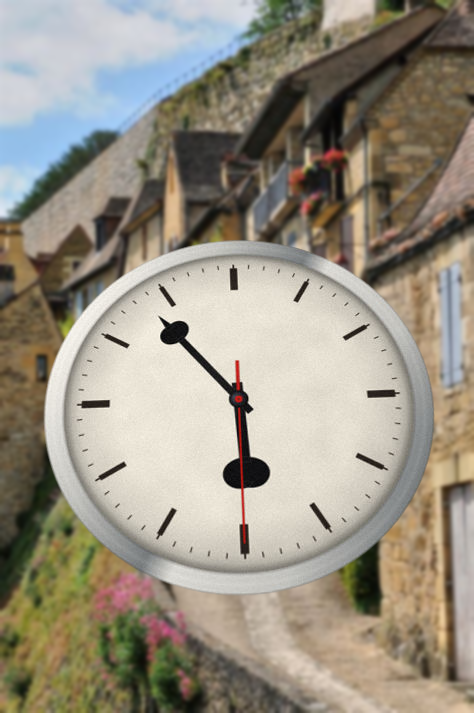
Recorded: h=5 m=53 s=30
